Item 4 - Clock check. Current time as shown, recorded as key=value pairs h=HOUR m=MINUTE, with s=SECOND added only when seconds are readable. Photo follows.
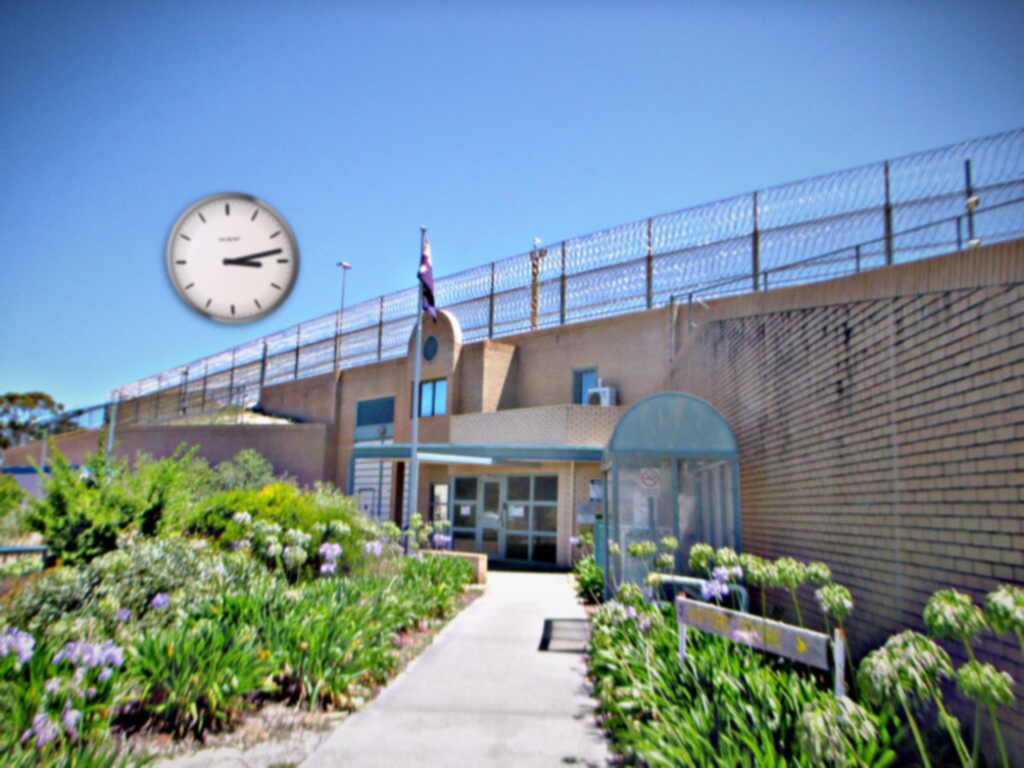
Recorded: h=3 m=13
